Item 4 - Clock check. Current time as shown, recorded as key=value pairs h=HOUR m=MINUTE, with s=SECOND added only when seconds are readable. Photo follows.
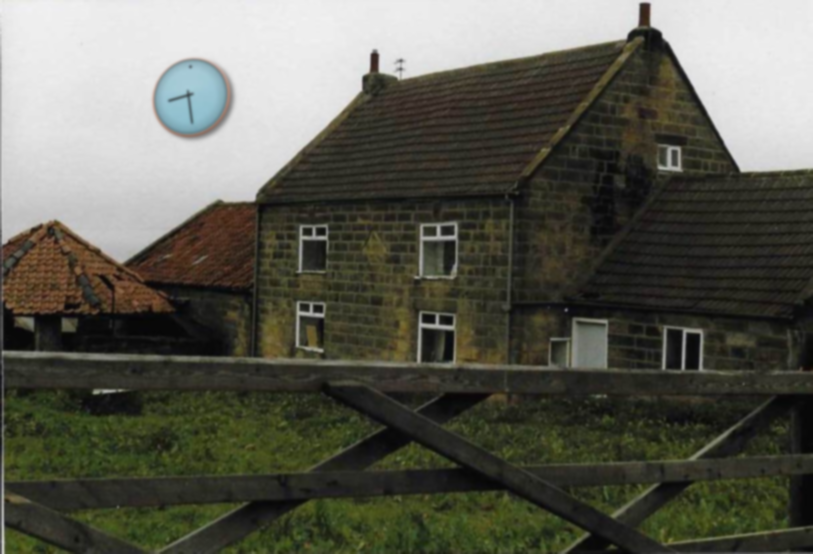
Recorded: h=8 m=28
